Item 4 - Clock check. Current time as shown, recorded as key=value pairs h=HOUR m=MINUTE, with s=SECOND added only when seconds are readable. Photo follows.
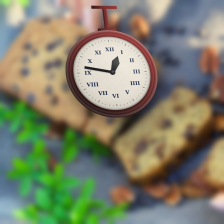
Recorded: h=12 m=47
